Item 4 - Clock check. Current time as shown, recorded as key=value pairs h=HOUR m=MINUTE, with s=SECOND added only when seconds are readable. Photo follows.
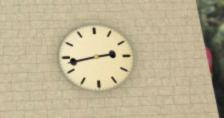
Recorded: h=2 m=43
